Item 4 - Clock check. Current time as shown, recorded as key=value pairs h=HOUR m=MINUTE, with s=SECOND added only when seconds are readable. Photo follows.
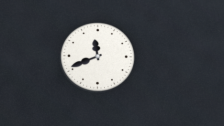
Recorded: h=11 m=41
